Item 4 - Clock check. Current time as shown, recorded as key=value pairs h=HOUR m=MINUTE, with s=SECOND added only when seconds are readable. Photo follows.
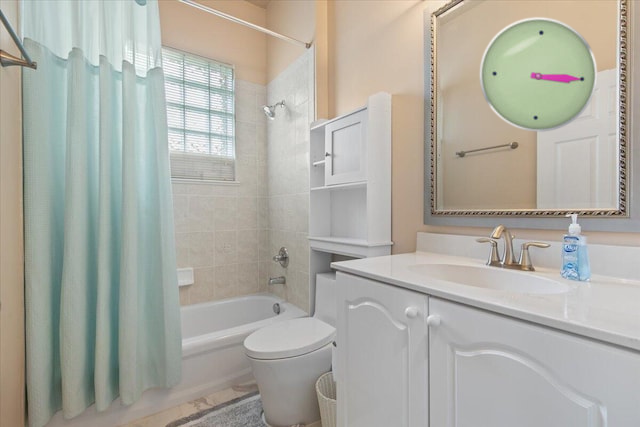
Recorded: h=3 m=15
